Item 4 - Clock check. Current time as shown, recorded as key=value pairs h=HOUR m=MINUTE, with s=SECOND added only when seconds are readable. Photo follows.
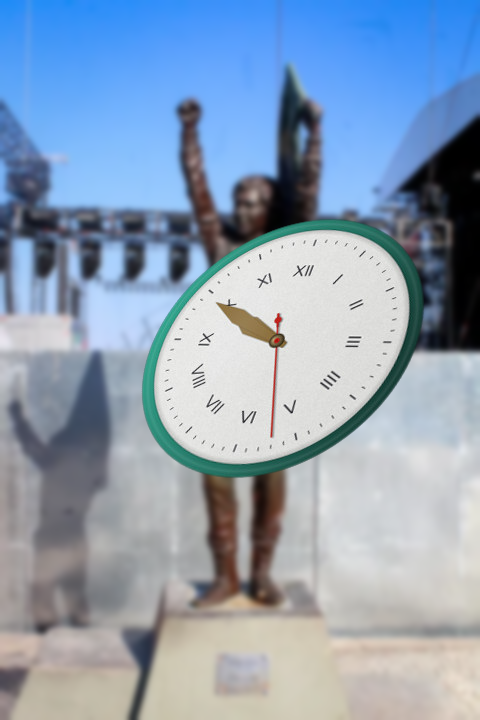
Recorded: h=9 m=49 s=27
